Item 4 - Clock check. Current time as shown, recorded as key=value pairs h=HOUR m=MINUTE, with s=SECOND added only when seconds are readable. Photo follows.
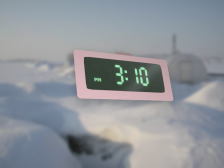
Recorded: h=3 m=10
